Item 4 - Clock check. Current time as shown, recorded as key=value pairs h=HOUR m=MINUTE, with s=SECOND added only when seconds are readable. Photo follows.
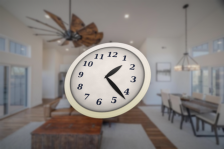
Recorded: h=1 m=22
